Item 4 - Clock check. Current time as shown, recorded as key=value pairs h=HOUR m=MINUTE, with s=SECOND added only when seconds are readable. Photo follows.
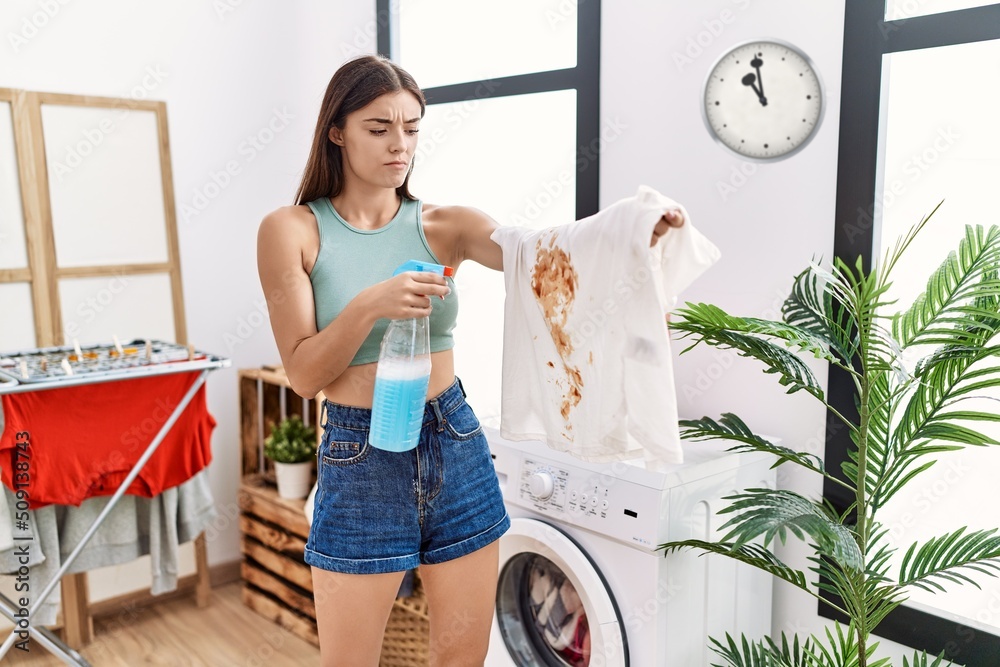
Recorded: h=10 m=59
